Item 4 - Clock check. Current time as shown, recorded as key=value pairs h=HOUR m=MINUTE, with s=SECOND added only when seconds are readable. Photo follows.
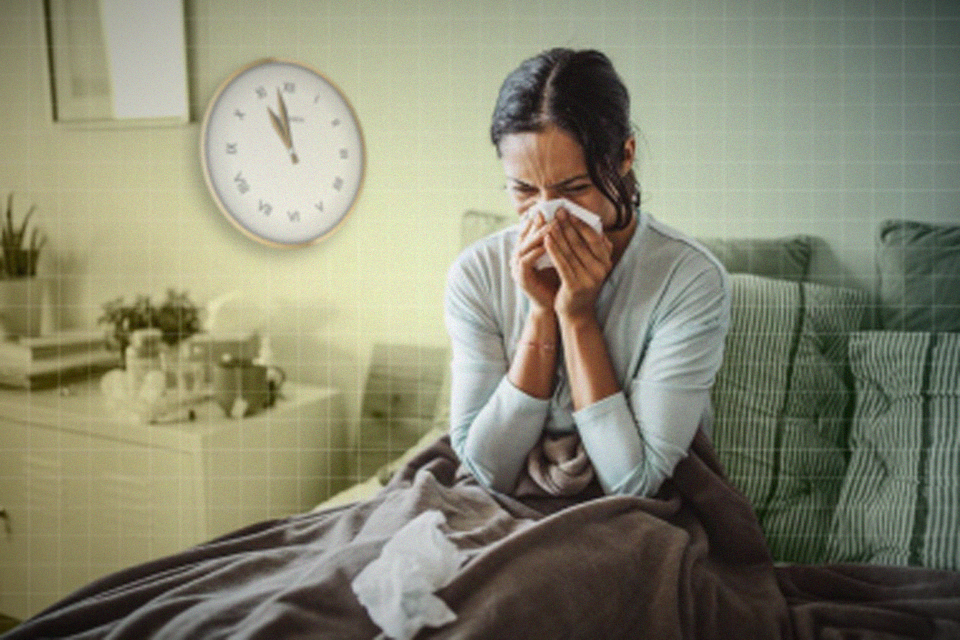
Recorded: h=10 m=58
